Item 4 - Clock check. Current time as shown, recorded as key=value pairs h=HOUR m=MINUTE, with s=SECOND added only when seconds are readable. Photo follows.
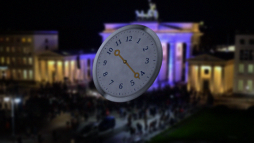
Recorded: h=10 m=22
